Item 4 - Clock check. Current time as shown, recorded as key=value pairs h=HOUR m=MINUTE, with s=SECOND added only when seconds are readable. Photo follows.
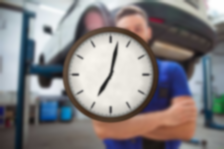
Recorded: h=7 m=2
